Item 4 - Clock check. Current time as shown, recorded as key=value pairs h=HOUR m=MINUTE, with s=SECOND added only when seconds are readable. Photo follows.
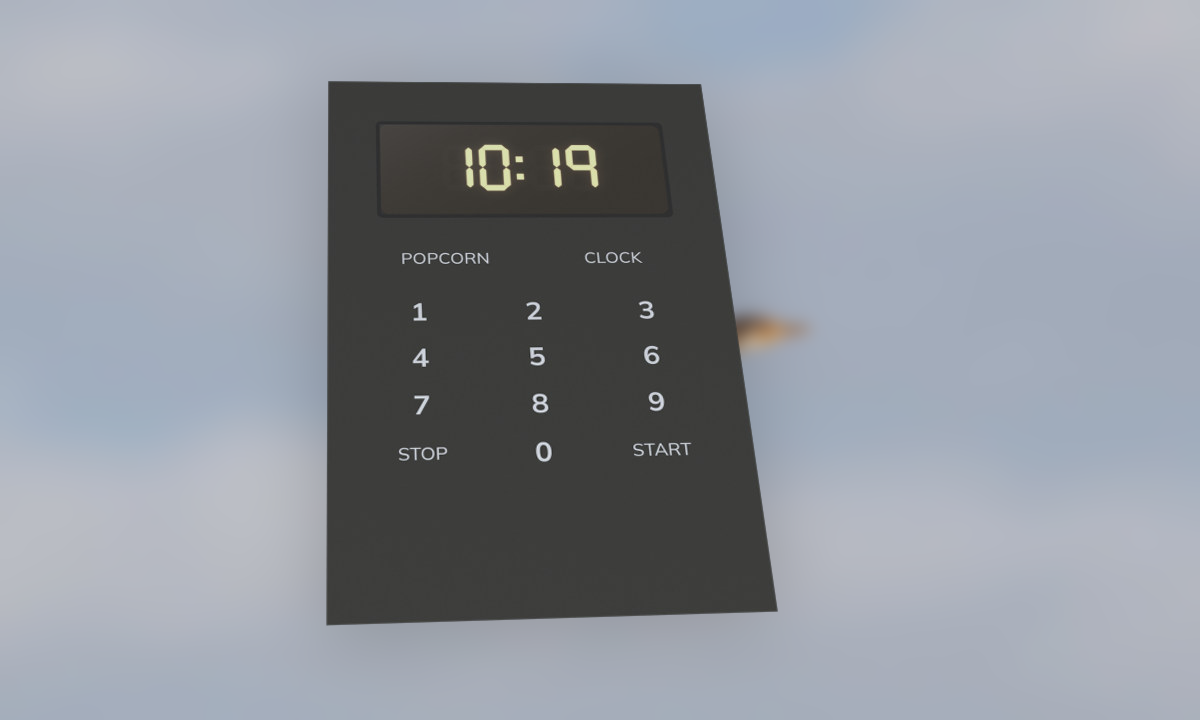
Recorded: h=10 m=19
